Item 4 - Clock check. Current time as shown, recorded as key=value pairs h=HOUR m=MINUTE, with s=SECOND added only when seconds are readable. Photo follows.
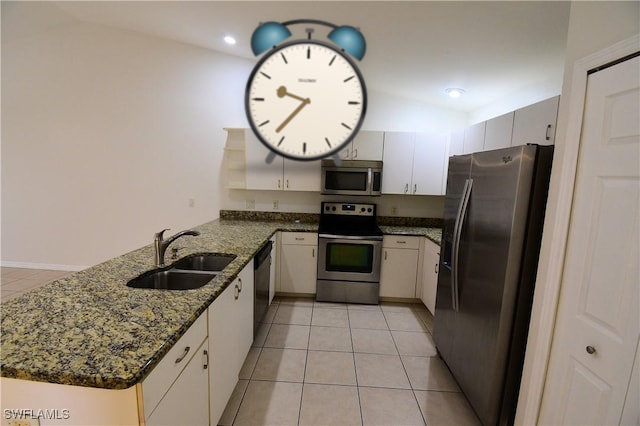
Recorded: h=9 m=37
